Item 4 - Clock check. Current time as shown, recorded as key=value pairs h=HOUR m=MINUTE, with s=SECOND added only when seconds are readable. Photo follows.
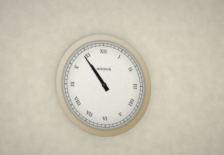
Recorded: h=10 m=54
